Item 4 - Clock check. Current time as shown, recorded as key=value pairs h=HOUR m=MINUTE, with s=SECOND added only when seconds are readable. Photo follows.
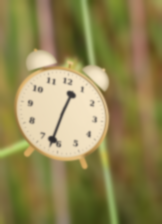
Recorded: h=12 m=32
